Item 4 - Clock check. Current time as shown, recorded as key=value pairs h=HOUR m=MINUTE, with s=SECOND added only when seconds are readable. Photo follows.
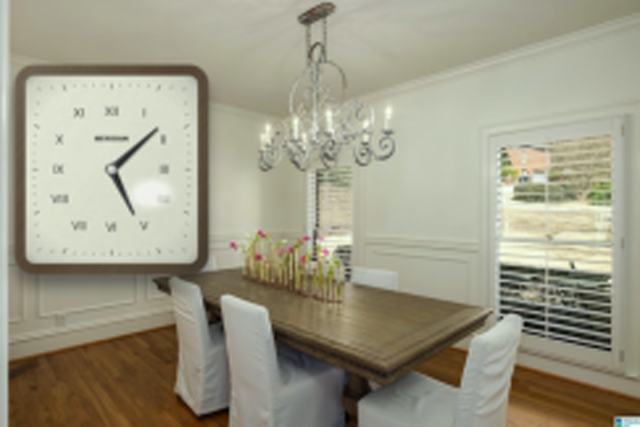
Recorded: h=5 m=8
